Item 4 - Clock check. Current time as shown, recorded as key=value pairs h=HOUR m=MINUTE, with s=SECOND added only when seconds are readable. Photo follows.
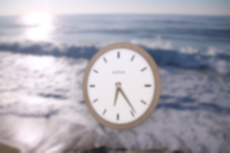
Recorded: h=6 m=24
